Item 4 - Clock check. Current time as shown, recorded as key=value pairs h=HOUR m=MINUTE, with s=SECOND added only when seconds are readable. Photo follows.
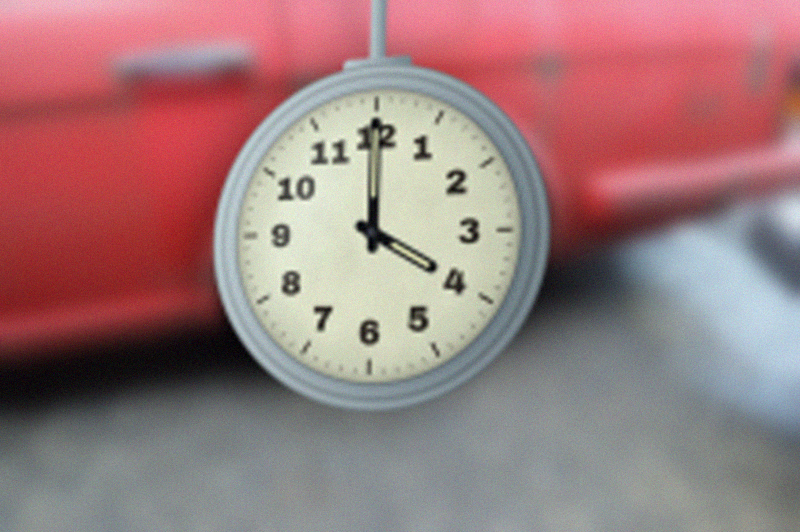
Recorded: h=4 m=0
